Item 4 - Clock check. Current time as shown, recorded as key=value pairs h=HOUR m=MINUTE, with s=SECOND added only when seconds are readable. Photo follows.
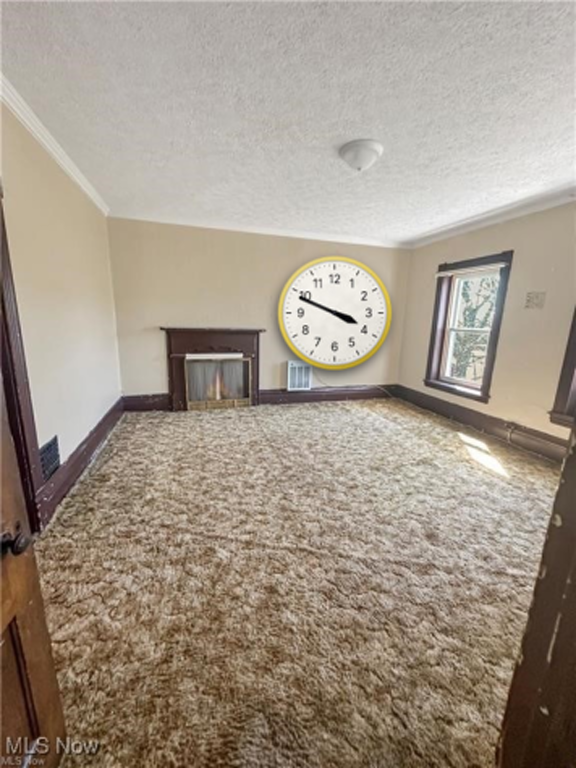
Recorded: h=3 m=49
